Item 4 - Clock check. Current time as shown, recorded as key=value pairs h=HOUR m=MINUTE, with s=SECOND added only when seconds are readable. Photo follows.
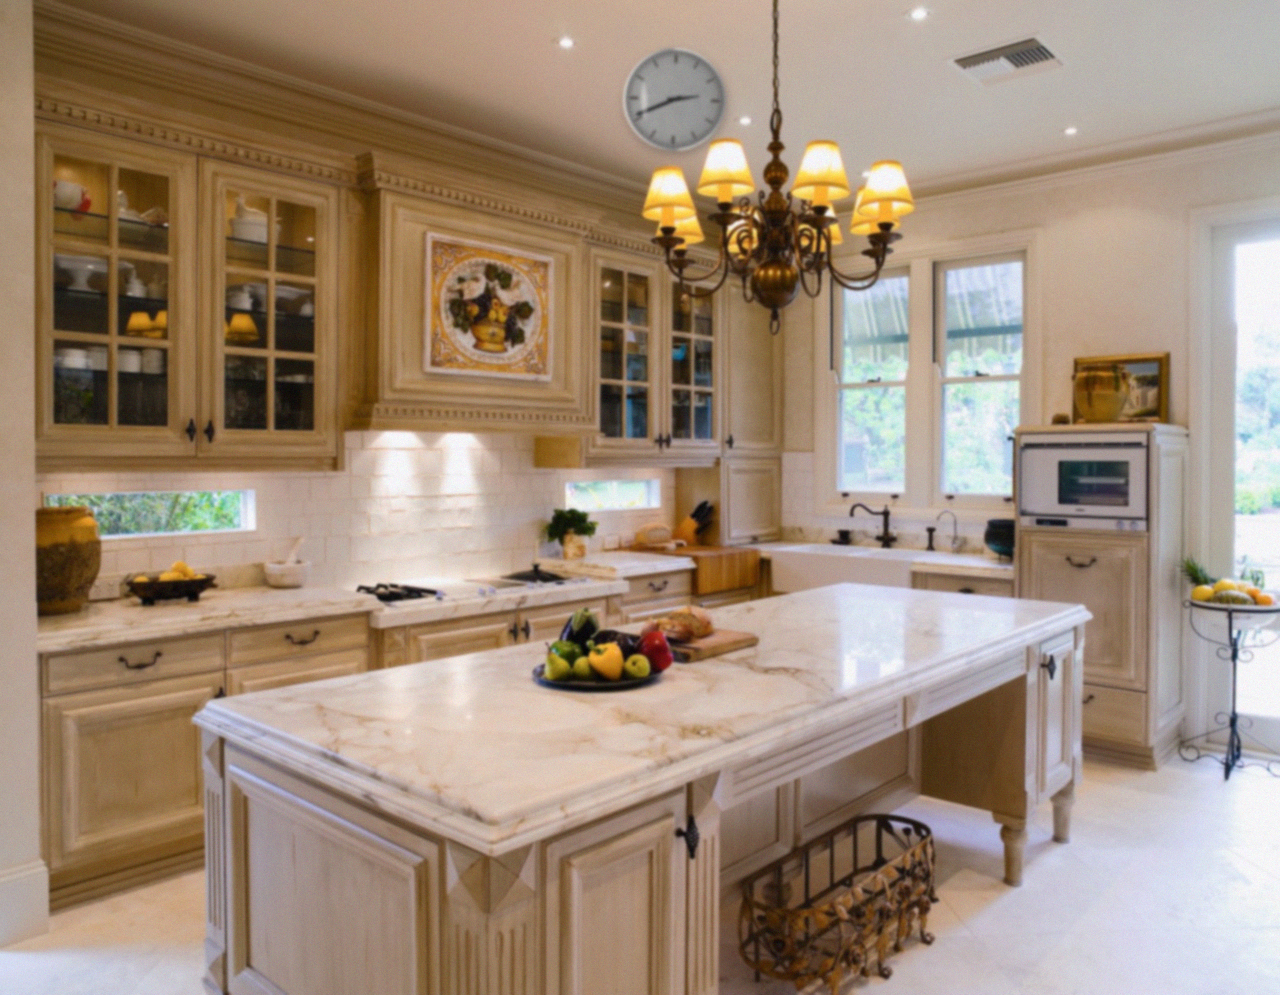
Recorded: h=2 m=41
